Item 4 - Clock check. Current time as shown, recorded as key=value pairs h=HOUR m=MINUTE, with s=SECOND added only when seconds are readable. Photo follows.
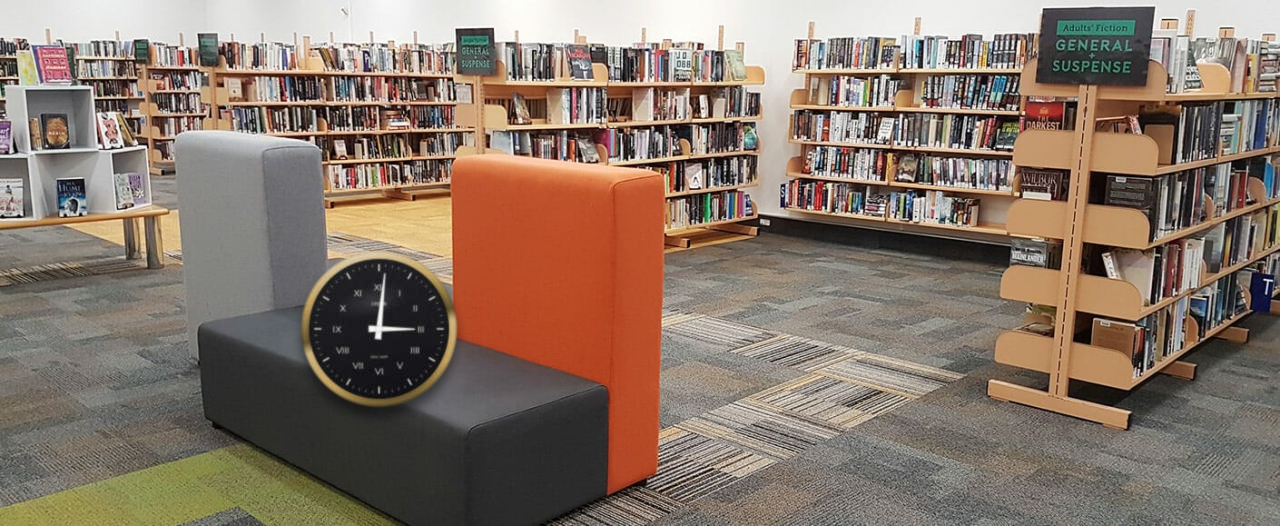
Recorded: h=3 m=1
